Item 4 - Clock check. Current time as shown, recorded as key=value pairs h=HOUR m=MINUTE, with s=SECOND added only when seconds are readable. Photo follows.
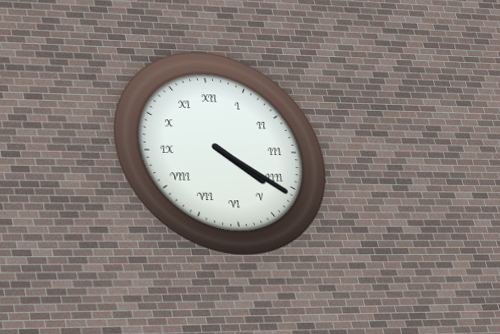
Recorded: h=4 m=21
